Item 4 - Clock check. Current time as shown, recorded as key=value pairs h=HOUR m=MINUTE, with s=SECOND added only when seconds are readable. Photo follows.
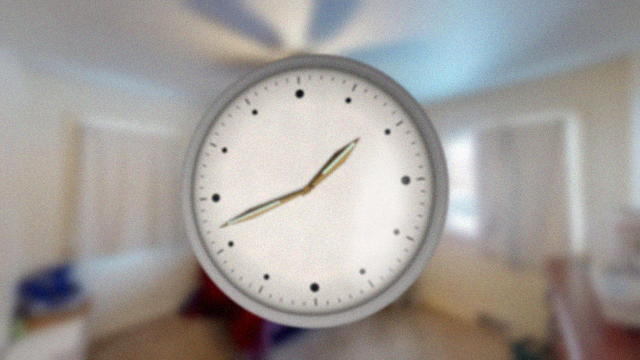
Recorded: h=1 m=42
